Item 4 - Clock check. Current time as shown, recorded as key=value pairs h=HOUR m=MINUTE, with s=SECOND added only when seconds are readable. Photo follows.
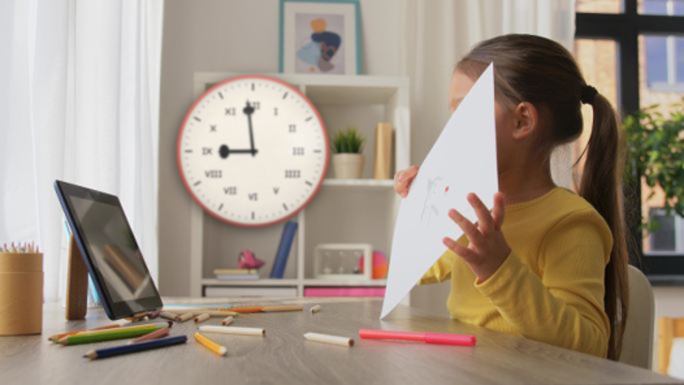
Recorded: h=8 m=59
